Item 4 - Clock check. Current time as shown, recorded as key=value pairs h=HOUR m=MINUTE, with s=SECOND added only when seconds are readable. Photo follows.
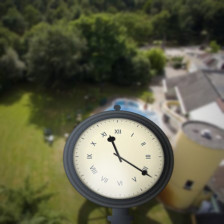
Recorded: h=11 m=21
